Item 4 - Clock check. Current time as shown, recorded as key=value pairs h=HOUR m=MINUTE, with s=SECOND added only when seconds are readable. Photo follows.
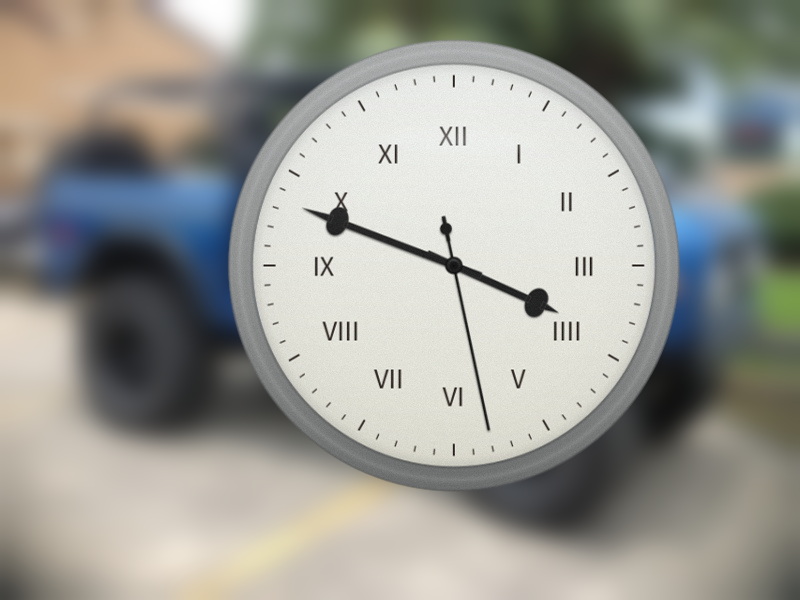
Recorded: h=3 m=48 s=28
